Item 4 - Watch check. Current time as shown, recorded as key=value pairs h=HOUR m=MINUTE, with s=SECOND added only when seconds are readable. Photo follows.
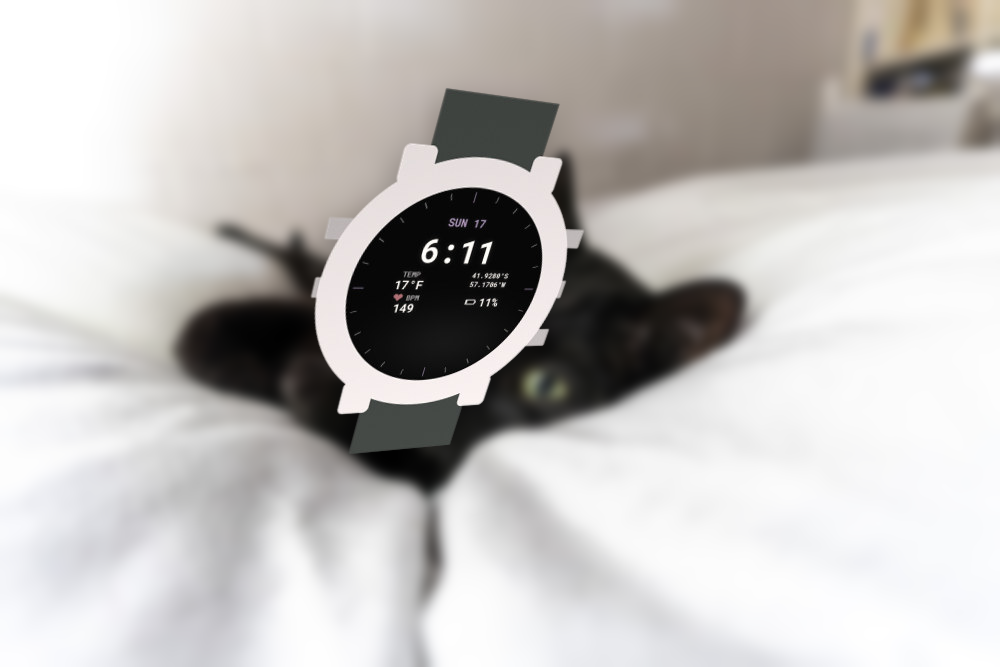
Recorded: h=6 m=11
